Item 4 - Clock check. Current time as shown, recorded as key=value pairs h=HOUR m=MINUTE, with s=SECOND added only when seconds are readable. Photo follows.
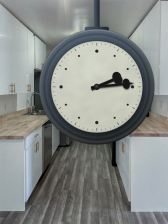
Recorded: h=2 m=14
